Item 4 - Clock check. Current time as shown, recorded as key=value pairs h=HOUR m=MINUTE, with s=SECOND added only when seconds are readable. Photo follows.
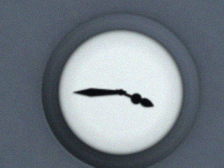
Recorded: h=3 m=45
